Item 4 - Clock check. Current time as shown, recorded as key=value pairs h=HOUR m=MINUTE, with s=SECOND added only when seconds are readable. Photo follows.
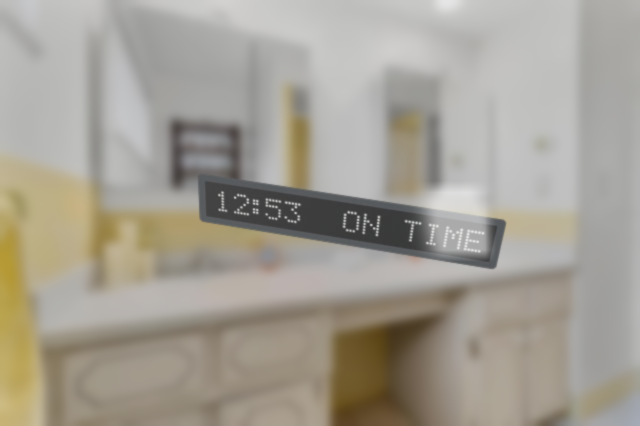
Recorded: h=12 m=53
